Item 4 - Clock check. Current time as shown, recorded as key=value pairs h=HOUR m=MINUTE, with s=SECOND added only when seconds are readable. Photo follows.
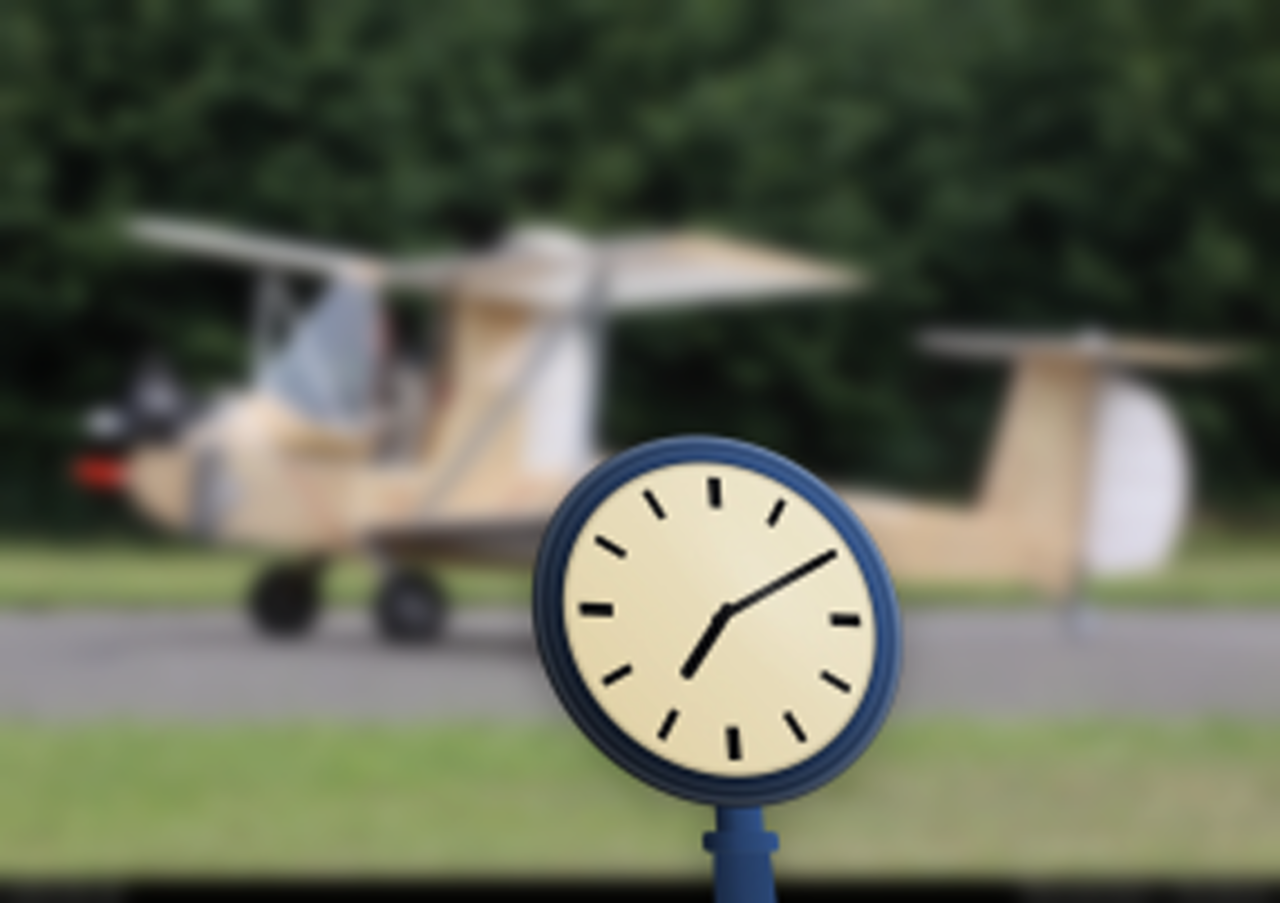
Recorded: h=7 m=10
